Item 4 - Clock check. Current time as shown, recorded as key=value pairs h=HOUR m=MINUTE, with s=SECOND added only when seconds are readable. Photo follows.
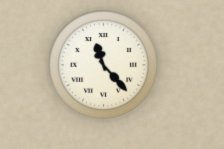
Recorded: h=11 m=23
